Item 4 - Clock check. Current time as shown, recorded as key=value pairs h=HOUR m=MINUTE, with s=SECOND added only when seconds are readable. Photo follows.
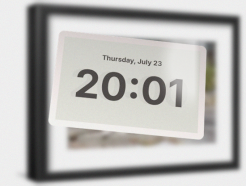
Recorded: h=20 m=1
